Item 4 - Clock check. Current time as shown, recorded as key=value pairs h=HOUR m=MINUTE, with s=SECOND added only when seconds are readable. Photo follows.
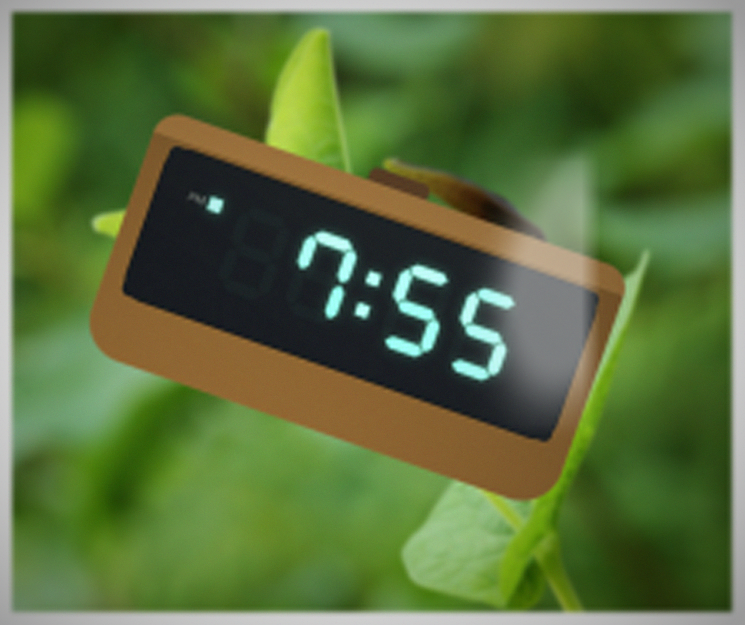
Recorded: h=7 m=55
